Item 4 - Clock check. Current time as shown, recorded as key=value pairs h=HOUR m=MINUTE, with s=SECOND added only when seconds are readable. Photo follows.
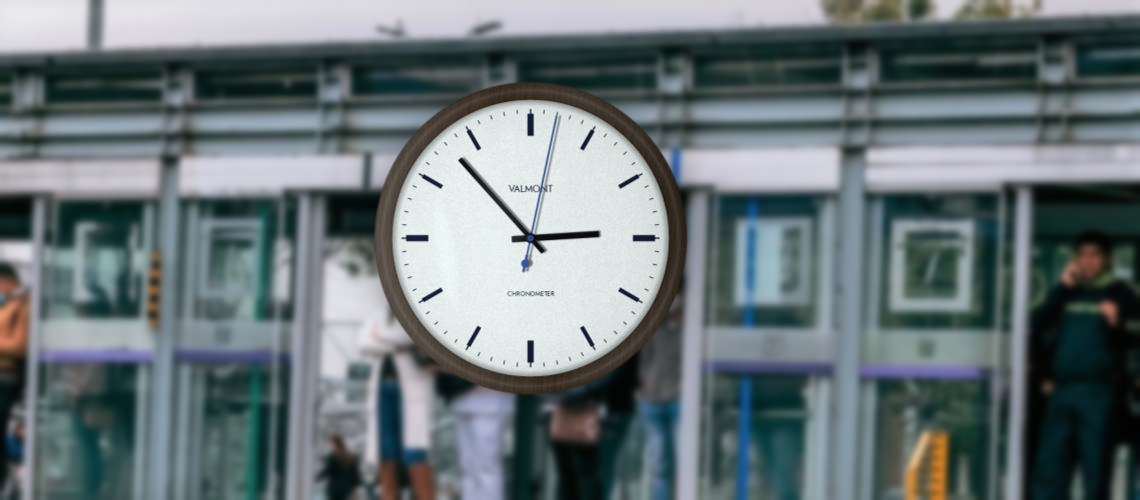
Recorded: h=2 m=53 s=2
